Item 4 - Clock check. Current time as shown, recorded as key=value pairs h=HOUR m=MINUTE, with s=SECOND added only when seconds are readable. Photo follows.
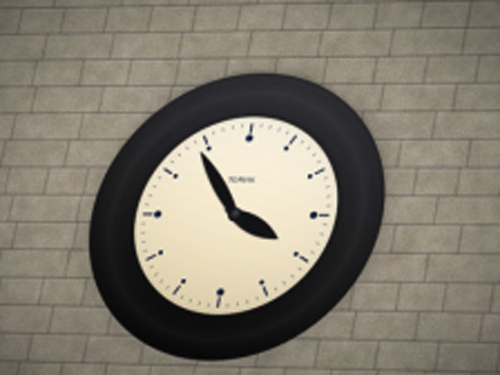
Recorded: h=3 m=54
